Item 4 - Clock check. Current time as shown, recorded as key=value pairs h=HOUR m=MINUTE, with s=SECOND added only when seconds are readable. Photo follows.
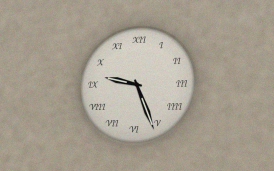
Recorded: h=9 m=26
